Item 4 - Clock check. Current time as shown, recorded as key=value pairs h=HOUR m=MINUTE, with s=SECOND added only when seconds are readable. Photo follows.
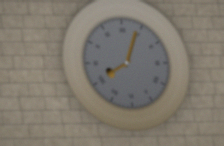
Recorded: h=8 m=4
